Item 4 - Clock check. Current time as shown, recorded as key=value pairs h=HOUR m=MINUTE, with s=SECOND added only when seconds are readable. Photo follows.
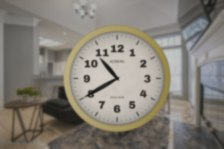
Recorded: h=10 m=40
